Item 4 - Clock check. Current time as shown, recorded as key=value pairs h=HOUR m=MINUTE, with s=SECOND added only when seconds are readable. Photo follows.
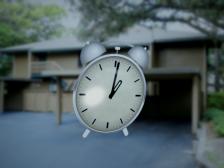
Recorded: h=1 m=1
